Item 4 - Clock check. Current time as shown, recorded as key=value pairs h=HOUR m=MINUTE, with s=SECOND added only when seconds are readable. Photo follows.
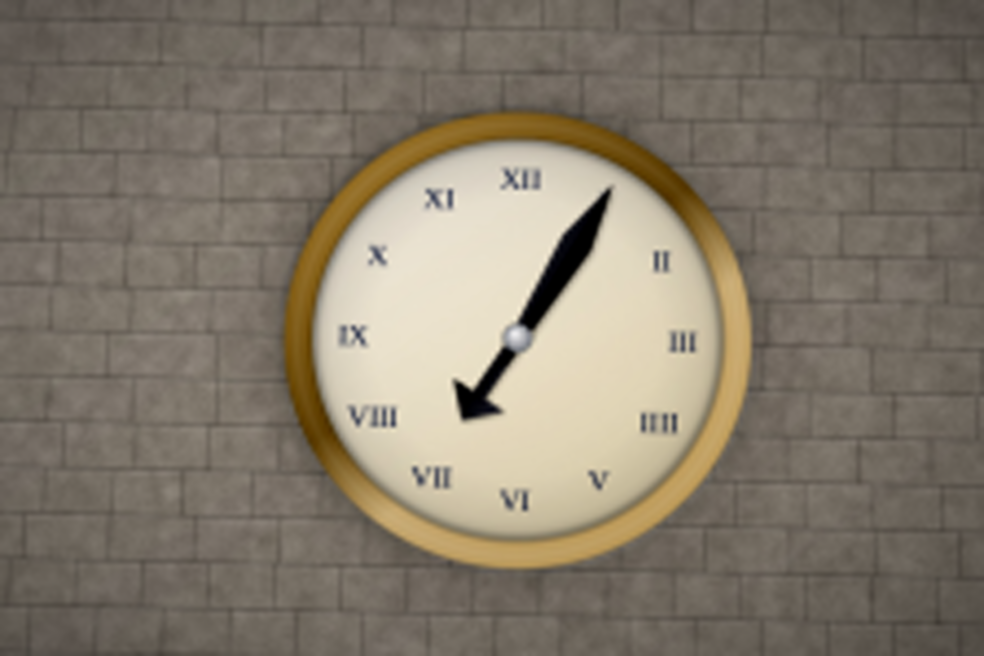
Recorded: h=7 m=5
